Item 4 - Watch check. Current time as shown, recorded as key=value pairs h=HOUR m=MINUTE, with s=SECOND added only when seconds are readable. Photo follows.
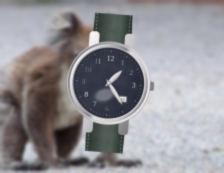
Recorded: h=1 m=24
